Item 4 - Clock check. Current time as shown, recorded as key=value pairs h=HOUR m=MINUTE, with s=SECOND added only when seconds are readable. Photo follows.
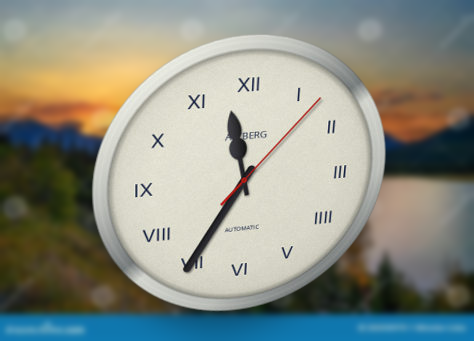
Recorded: h=11 m=35 s=7
